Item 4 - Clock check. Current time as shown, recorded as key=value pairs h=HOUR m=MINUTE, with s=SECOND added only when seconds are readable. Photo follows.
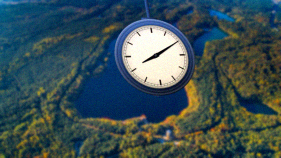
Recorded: h=8 m=10
